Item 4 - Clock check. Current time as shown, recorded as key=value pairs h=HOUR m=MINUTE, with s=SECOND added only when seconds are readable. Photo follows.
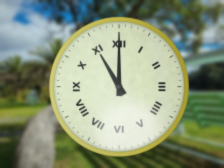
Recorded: h=11 m=0
